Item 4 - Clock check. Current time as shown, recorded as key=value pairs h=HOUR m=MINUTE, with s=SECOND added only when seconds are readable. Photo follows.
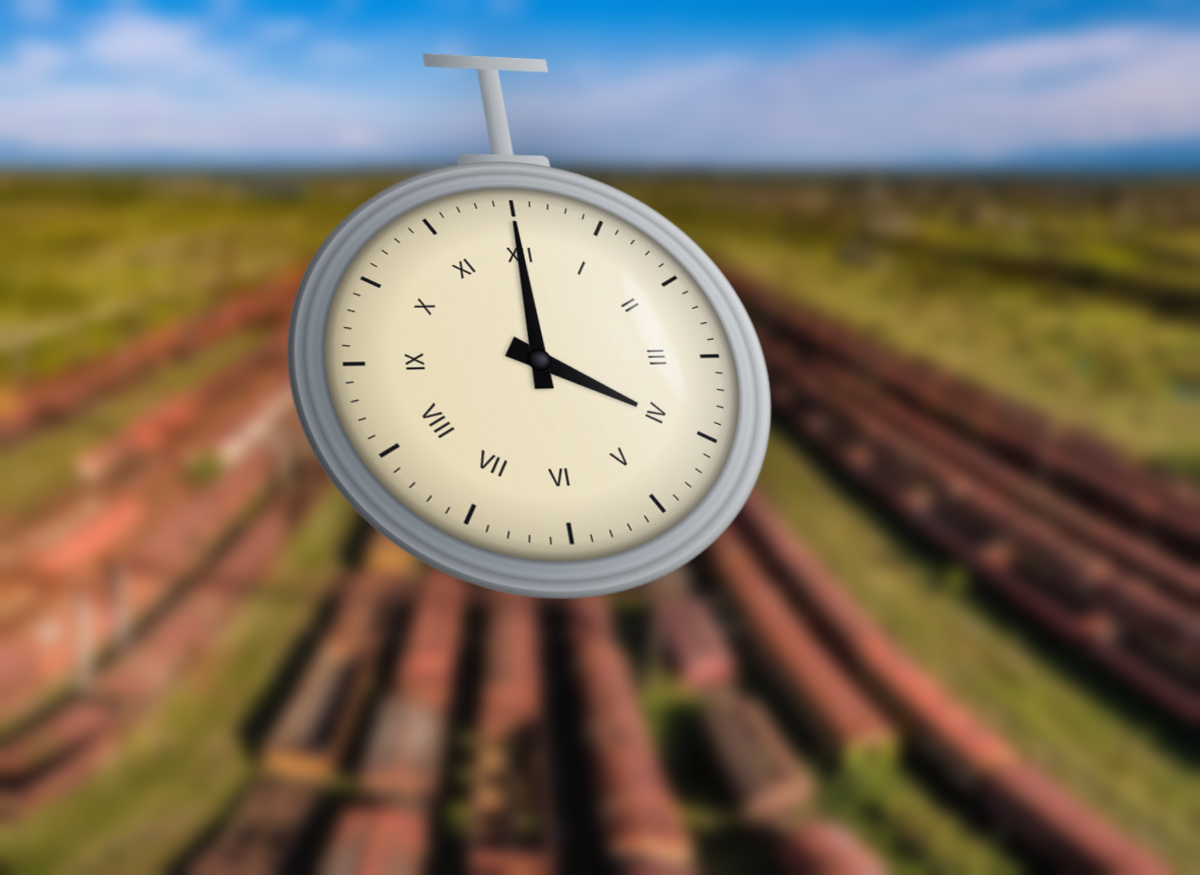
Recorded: h=4 m=0
